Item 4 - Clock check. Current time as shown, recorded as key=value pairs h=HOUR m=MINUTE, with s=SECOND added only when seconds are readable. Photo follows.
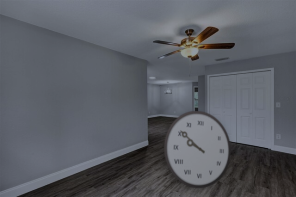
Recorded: h=9 m=51
